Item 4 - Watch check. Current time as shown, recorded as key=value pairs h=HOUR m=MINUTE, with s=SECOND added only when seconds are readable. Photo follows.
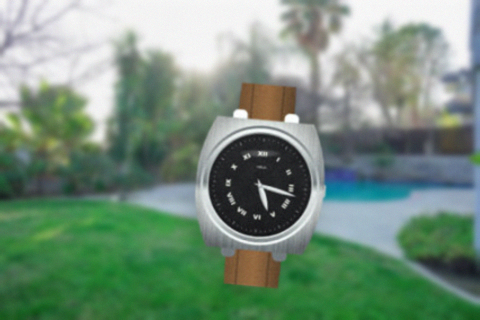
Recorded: h=5 m=17
